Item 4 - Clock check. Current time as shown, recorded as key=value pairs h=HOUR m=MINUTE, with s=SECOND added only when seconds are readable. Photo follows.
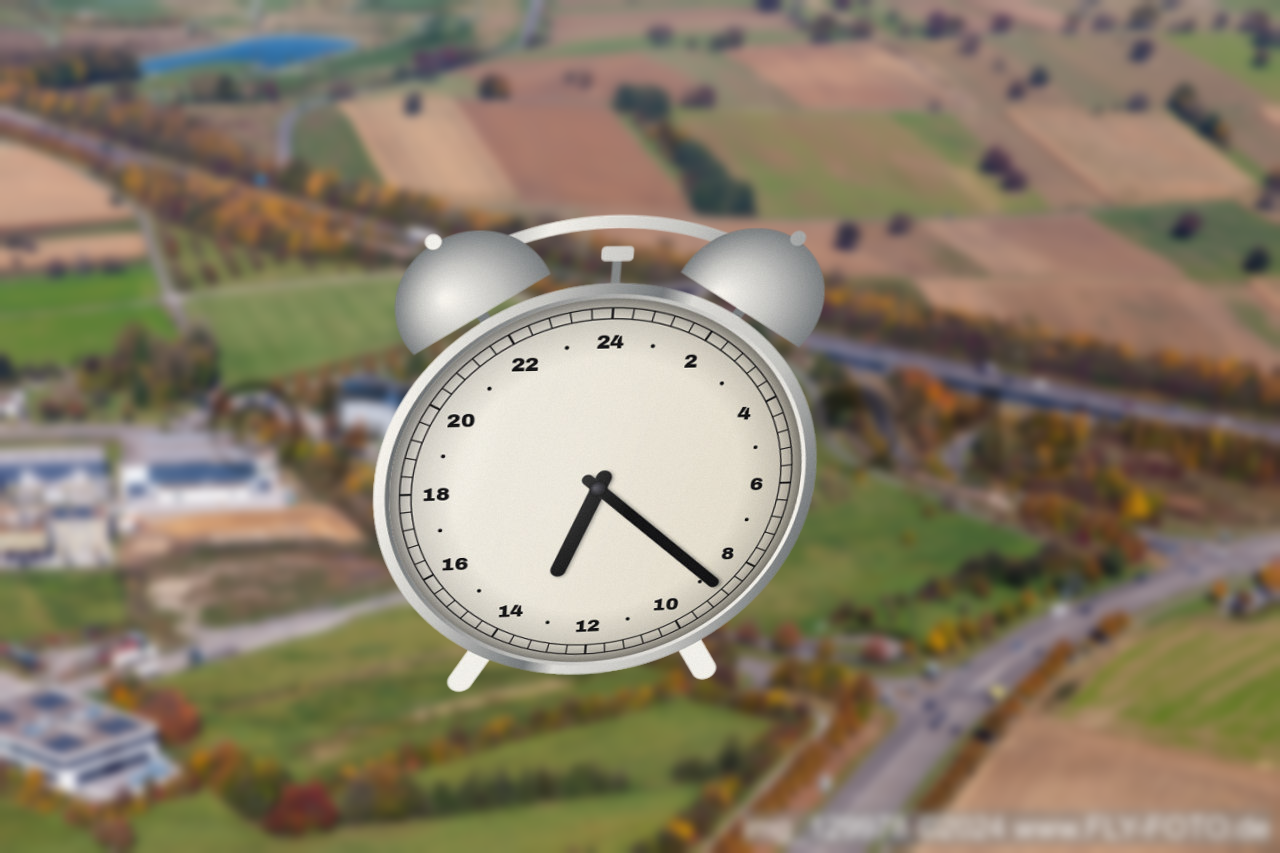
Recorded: h=13 m=22
